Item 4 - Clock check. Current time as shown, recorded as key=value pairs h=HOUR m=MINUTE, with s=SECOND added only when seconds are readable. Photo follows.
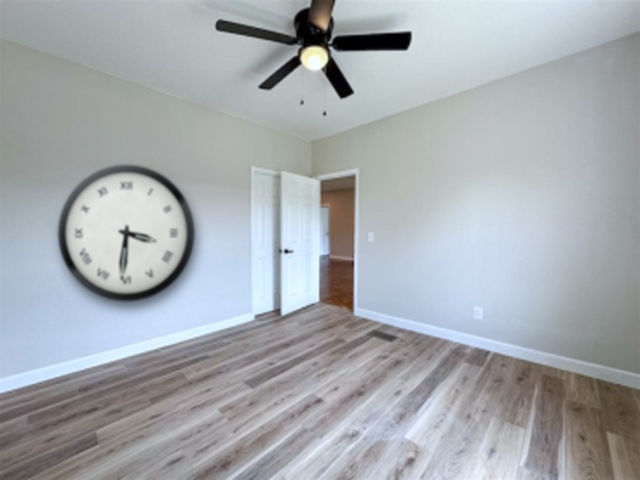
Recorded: h=3 m=31
